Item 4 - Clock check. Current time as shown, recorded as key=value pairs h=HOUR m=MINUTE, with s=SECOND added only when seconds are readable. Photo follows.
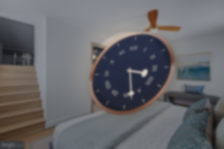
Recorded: h=3 m=28
